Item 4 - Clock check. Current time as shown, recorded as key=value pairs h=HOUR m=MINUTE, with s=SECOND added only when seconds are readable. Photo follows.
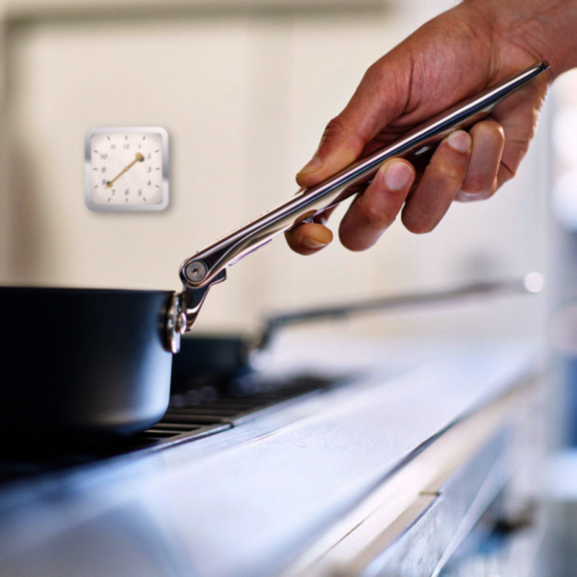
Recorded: h=1 m=38
